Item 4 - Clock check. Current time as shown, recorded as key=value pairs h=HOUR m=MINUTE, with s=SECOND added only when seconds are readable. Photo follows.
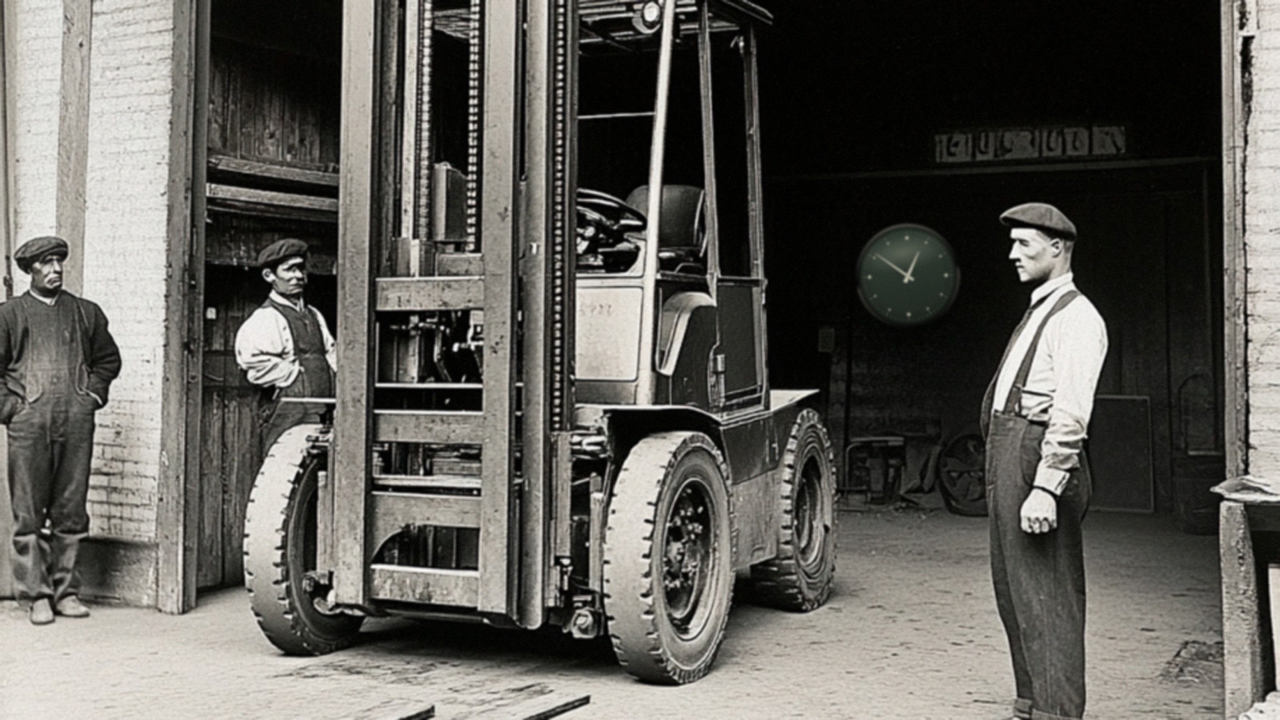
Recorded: h=12 m=51
